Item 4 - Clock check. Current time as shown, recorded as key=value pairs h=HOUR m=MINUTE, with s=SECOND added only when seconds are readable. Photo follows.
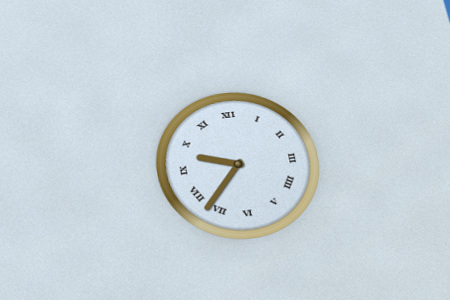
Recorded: h=9 m=37
